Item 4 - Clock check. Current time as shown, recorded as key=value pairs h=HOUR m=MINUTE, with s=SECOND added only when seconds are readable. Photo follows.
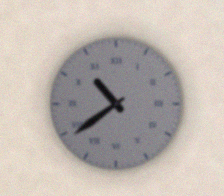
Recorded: h=10 m=39
